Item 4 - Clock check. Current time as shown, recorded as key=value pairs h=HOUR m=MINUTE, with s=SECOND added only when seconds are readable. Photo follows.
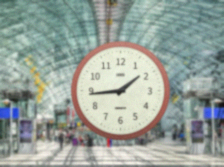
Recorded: h=1 m=44
